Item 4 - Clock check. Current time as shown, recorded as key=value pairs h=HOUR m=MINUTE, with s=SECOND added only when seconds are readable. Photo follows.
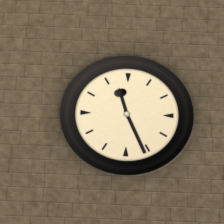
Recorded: h=11 m=26
